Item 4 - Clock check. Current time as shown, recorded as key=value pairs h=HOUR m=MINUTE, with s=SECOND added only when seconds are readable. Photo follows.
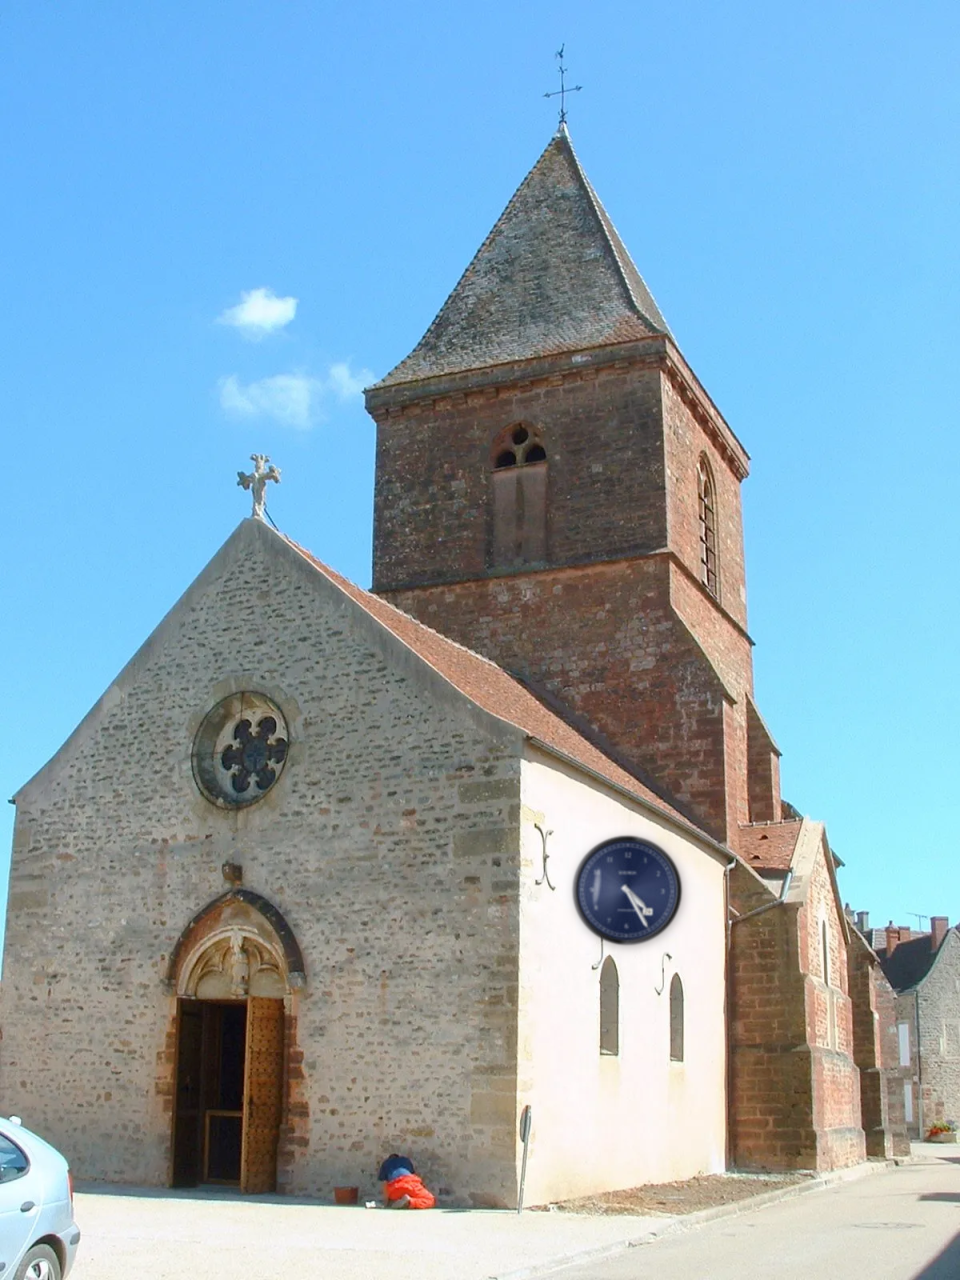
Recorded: h=4 m=25
